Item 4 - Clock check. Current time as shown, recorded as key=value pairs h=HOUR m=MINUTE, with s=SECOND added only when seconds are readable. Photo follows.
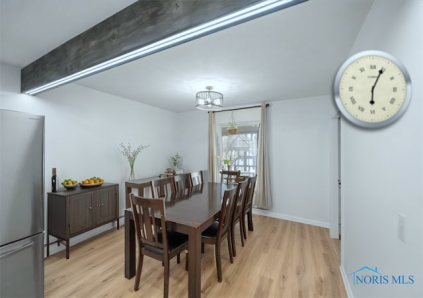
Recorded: h=6 m=4
